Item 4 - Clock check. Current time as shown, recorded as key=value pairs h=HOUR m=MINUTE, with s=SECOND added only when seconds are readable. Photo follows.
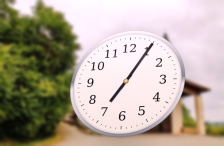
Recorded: h=7 m=5
